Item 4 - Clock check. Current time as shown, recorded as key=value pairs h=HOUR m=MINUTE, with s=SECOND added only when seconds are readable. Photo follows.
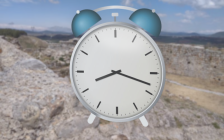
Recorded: h=8 m=18
